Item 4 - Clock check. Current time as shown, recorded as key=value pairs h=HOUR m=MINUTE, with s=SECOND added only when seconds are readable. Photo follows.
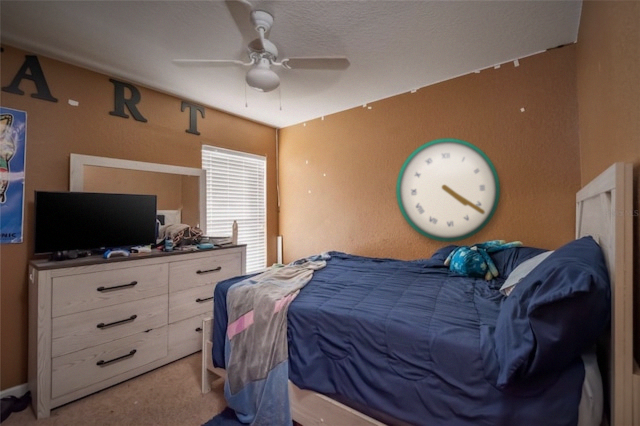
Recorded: h=4 m=21
